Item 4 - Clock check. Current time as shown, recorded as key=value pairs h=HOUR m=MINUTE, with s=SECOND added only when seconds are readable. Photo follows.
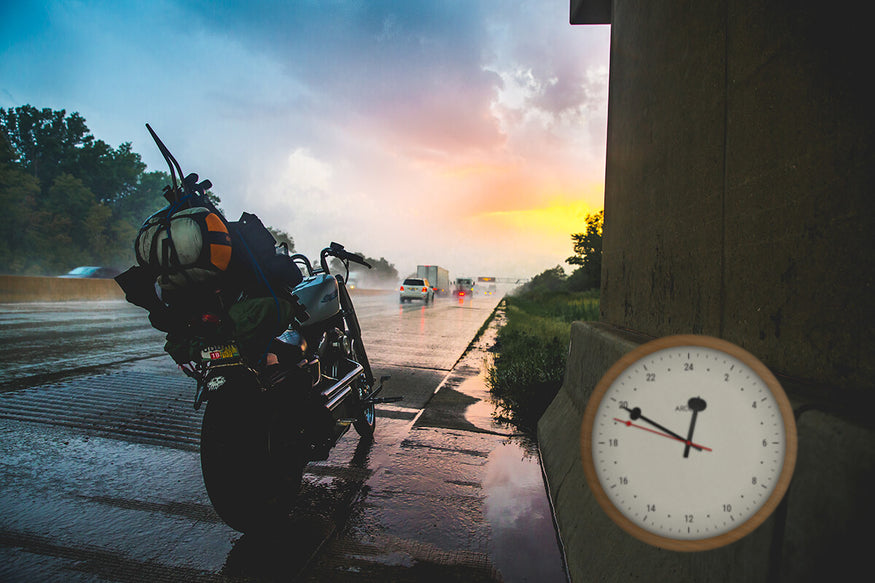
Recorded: h=0 m=49 s=48
